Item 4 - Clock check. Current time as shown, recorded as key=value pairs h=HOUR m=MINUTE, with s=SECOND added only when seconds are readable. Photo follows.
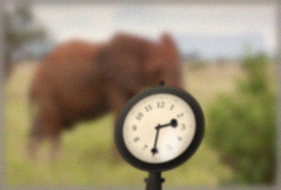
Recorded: h=2 m=31
